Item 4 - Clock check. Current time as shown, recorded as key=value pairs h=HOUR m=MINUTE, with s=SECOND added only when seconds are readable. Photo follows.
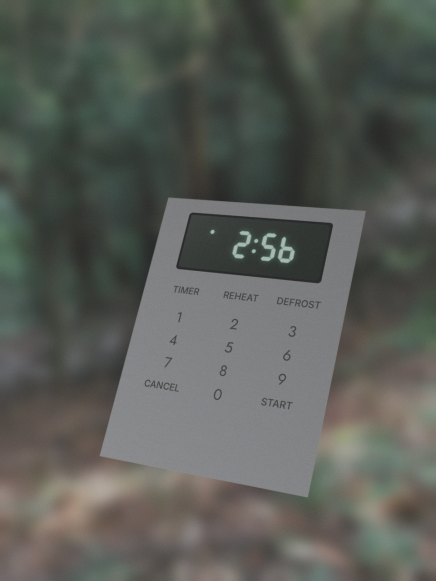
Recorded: h=2 m=56
